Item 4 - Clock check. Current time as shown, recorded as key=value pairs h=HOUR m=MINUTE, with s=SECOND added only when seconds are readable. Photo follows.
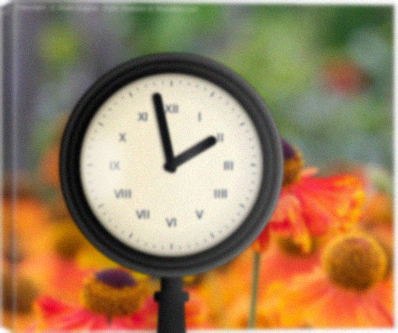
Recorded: h=1 m=58
